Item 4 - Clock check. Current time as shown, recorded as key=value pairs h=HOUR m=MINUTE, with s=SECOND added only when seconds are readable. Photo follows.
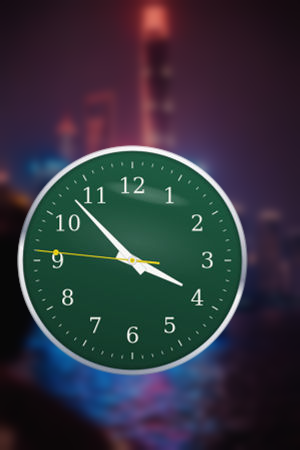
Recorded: h=3 m=52 s=46
